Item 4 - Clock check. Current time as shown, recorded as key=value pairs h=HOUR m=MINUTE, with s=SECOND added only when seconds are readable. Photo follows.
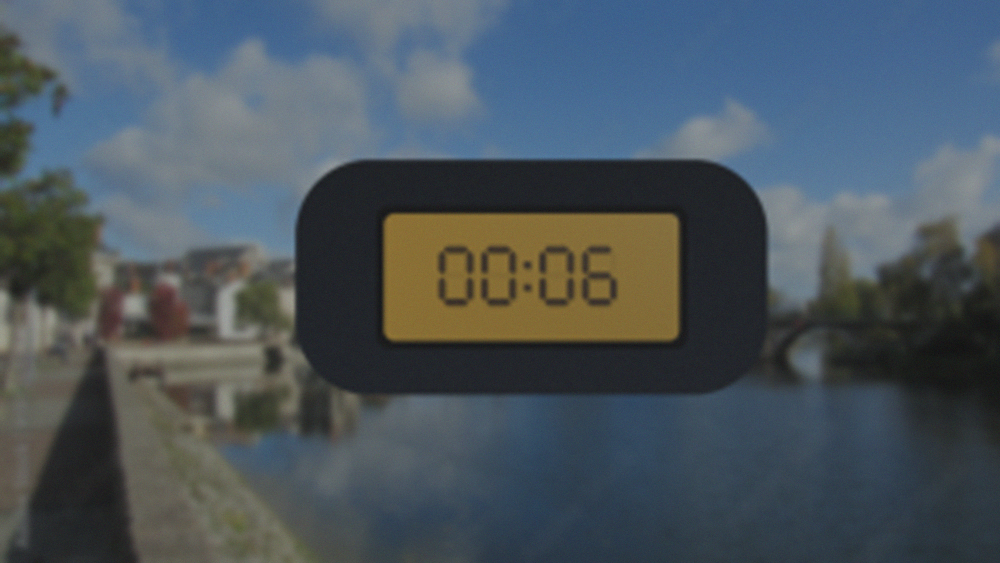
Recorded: h=0 m=6
